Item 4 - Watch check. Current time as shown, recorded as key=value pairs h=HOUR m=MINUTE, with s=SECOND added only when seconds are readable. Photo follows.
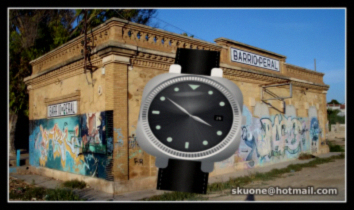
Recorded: h=3 m=51
